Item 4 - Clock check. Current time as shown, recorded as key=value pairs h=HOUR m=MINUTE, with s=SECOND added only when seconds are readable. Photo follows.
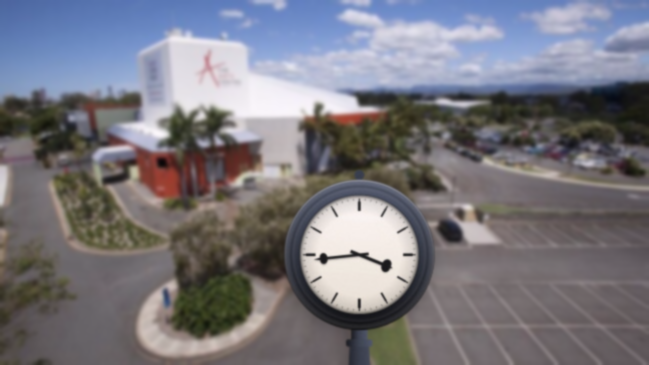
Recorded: h=3 m=44
